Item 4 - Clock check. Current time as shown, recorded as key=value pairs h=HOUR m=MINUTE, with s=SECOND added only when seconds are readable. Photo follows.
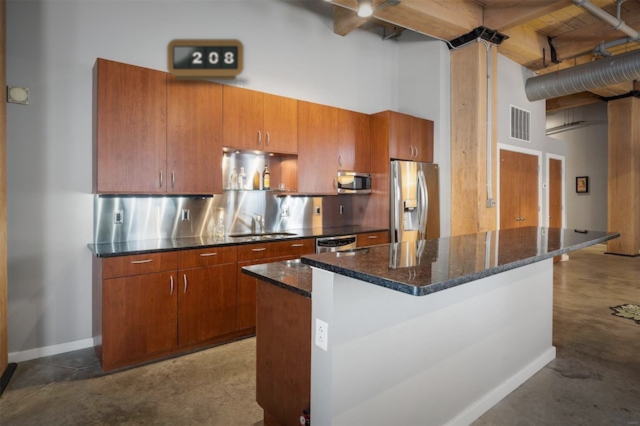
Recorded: h=2 m=8
